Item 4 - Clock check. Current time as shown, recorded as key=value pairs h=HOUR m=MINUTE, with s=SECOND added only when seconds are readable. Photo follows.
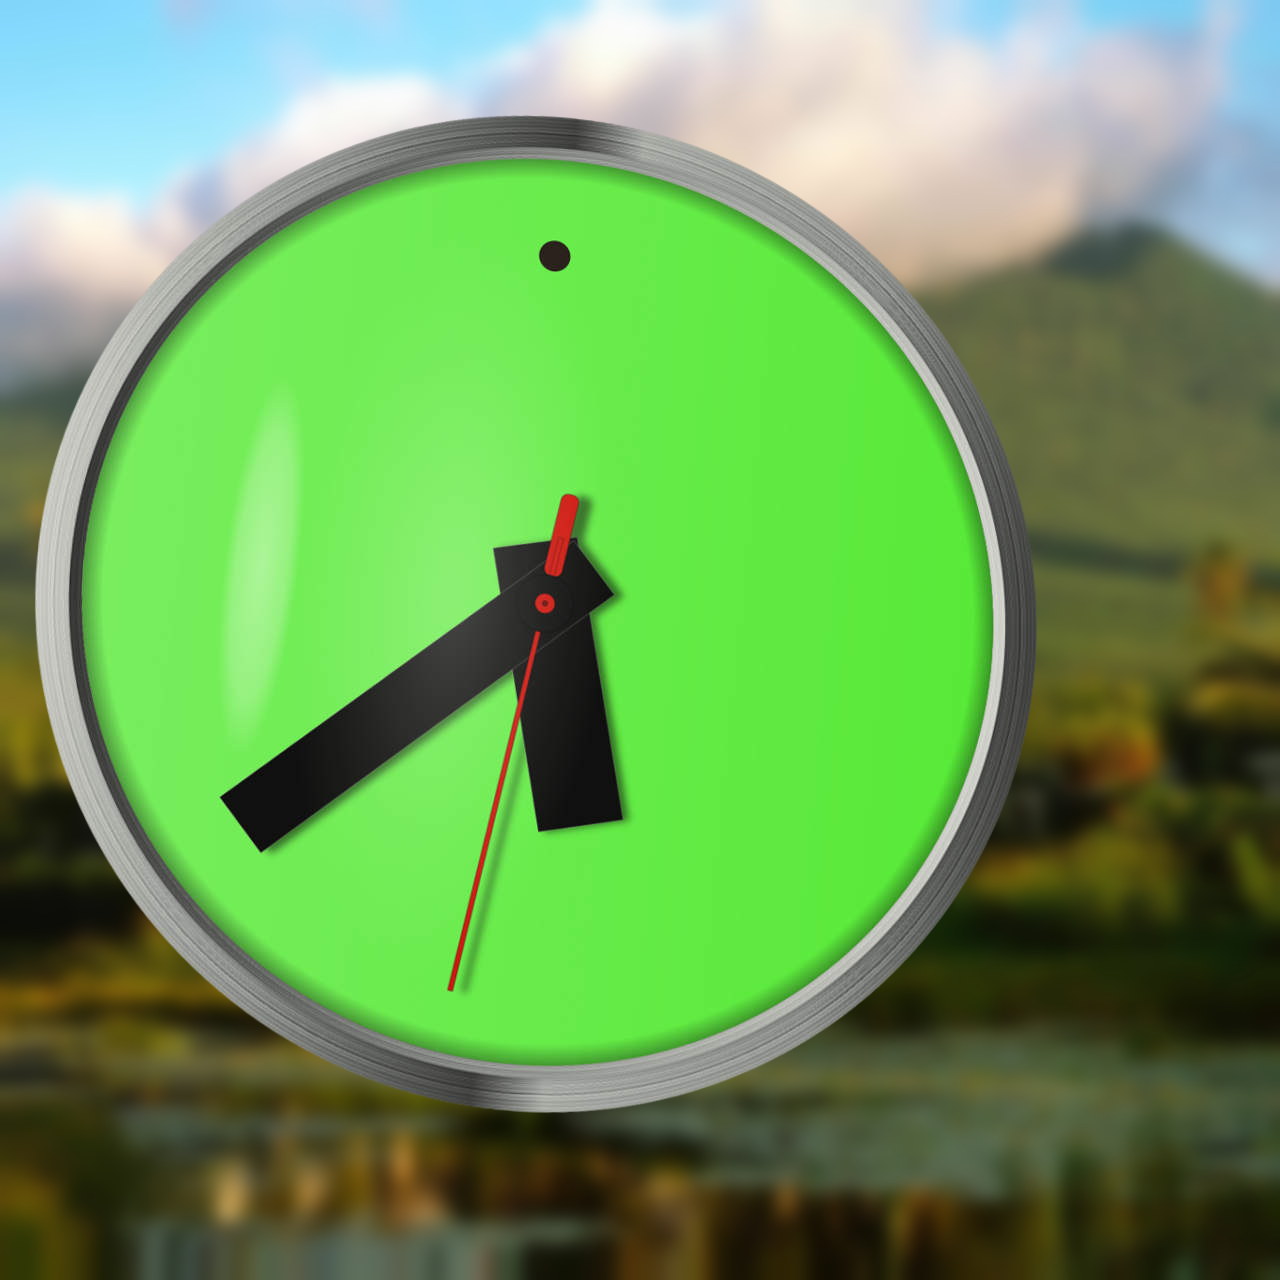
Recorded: h=5 m=38 s=32
